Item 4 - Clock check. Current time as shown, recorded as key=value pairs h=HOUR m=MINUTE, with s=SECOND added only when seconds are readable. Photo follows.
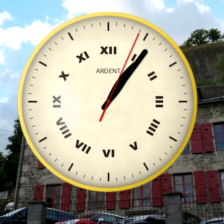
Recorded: h=1 m=6 s=4
